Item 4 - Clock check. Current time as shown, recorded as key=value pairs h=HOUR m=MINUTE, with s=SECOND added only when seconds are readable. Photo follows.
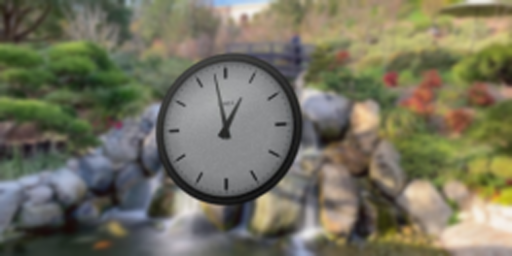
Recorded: h=12 m=58
